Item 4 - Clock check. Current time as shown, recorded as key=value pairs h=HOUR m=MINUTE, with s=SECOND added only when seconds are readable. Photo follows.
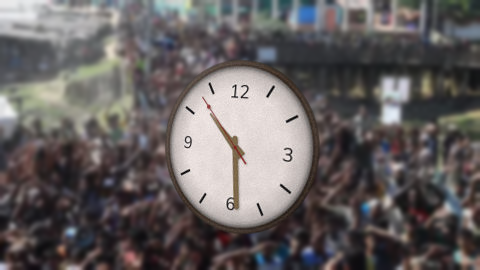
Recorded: h=10 m=28 s=53
